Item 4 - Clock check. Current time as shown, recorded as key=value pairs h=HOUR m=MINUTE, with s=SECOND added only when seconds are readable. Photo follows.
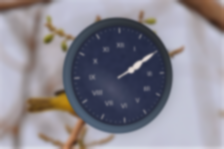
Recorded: h=2 m=10
